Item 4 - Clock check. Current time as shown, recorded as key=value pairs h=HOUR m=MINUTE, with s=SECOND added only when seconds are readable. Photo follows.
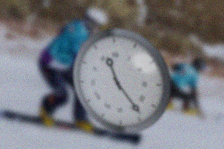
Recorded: h=11 m=24
